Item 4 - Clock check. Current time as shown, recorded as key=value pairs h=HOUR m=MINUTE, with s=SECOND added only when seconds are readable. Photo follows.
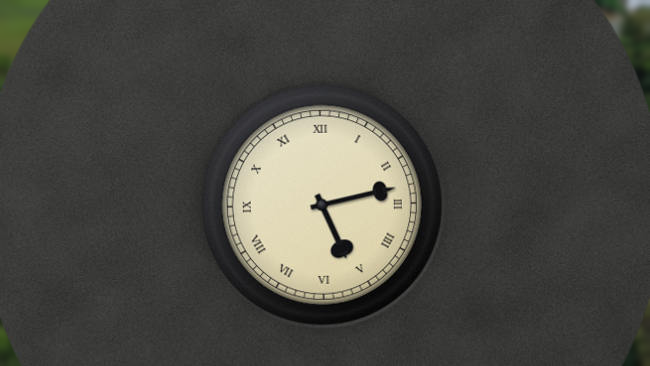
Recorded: h=5 m=13
